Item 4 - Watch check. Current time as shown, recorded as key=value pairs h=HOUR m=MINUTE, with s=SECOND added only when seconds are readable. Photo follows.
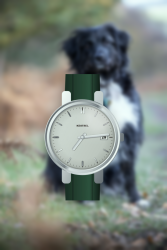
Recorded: h=7 m=14
